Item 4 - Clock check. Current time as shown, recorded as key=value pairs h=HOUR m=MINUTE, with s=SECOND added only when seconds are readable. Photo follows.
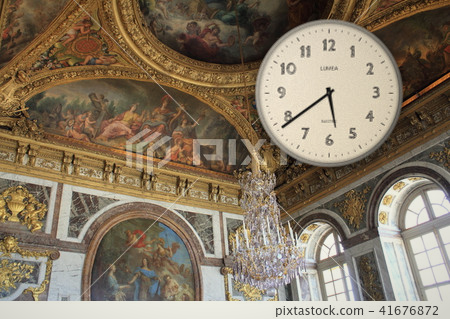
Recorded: h=5 m=39
